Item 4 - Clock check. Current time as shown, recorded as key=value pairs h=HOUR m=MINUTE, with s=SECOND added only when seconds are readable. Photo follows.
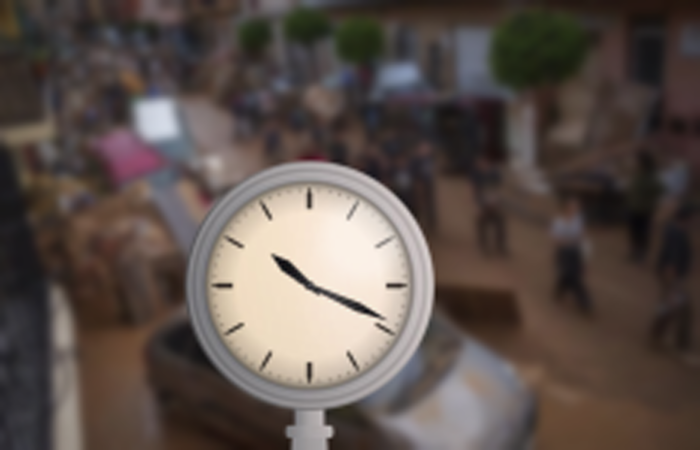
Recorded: h=10 m=19
